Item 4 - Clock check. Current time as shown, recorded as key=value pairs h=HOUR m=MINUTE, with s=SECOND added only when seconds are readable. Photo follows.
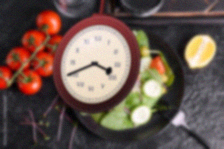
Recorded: h=3 m=41
